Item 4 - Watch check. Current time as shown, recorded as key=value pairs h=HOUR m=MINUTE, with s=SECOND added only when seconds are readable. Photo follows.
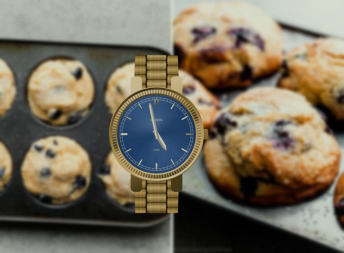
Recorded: h=4 m=58
